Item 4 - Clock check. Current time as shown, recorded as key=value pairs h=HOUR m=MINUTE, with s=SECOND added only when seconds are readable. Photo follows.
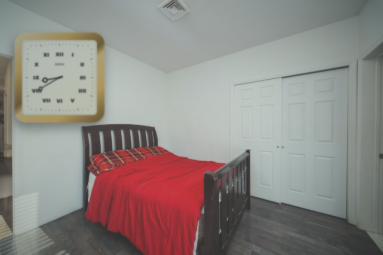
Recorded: h=8 m=40
